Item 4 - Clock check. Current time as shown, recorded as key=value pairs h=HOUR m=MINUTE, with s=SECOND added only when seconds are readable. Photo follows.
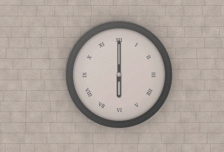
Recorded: h=6 m=0
